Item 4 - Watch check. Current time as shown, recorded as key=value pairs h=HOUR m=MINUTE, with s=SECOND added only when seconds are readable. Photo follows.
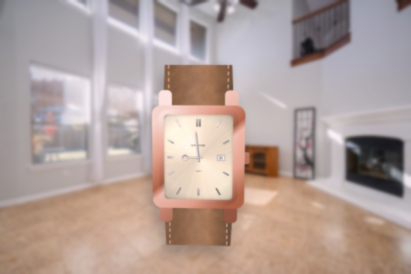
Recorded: h=8 m=59
